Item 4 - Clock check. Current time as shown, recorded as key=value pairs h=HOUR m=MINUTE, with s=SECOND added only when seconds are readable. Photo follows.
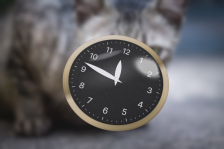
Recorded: h=11 m=47
